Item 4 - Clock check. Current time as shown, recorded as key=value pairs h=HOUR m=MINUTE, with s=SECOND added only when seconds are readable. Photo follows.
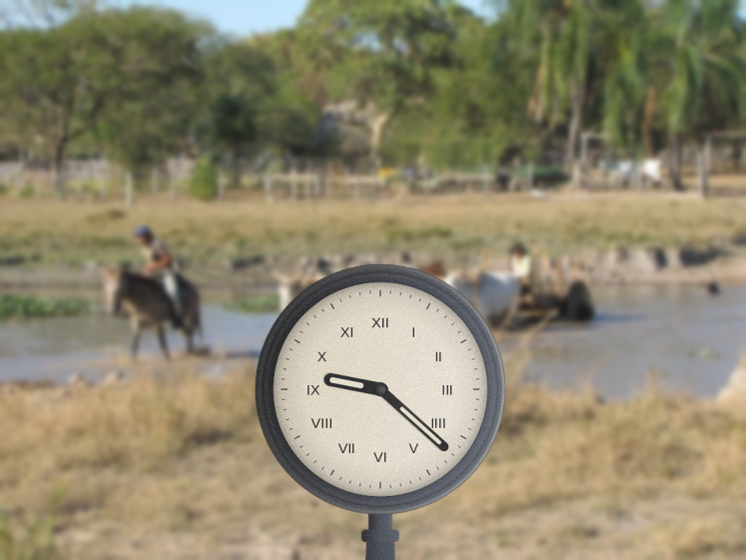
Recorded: h=9 m=22
